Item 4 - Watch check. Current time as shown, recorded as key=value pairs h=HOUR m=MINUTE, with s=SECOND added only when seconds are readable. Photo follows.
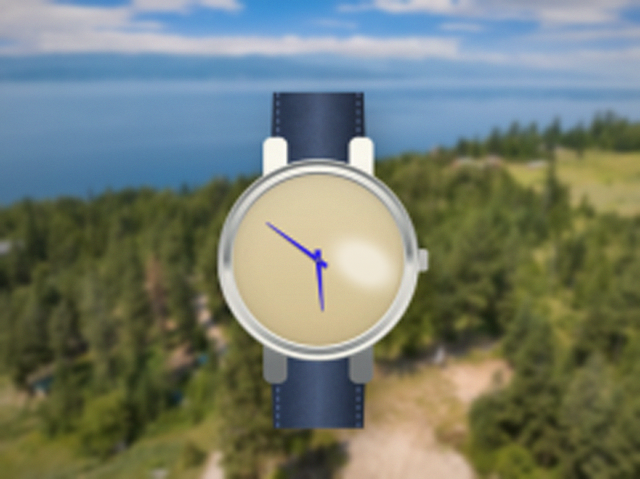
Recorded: h=5 m=51
